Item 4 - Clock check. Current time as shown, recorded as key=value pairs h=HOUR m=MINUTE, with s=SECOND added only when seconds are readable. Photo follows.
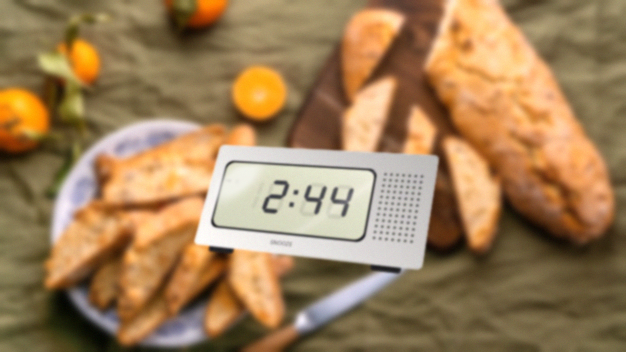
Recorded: h=2 m=44
